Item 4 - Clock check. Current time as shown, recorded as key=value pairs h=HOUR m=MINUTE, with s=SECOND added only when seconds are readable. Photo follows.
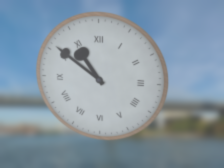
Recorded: h=10 m=51
